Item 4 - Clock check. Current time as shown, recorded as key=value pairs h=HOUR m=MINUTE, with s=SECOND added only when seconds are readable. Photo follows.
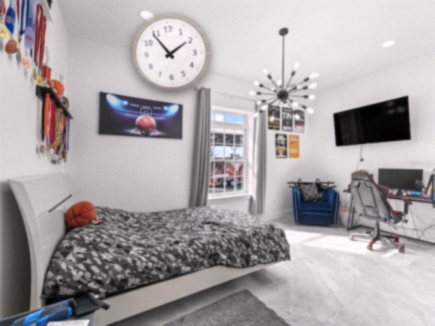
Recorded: h=1 m=54
